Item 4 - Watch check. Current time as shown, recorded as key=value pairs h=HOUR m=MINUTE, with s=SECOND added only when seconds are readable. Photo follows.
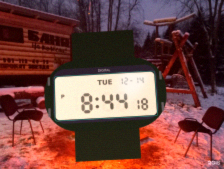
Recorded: h=8 m=44 s=18
